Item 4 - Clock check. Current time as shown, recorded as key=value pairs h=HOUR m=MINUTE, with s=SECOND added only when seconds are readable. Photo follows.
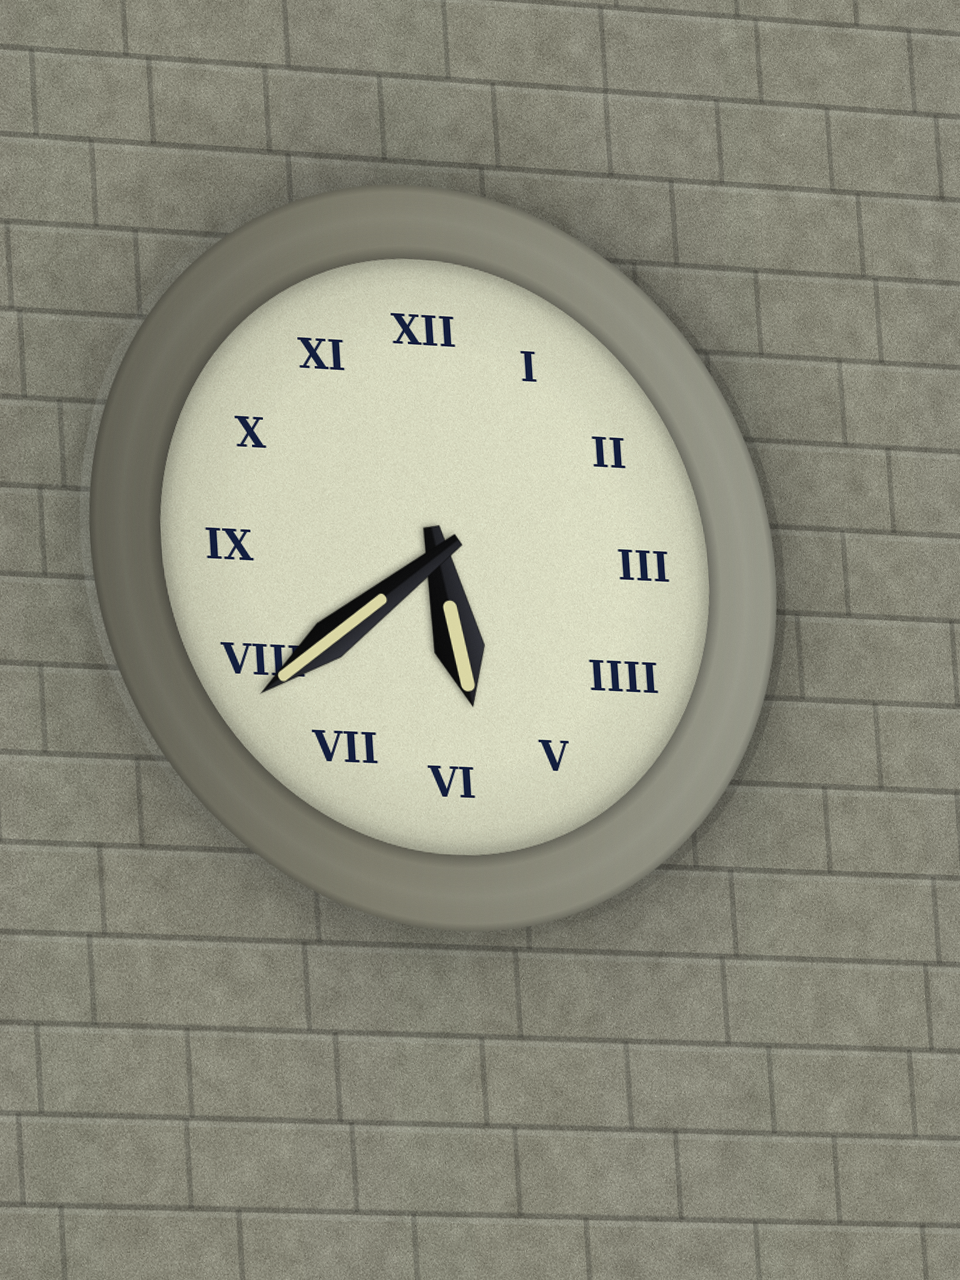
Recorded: h=5 m=39
